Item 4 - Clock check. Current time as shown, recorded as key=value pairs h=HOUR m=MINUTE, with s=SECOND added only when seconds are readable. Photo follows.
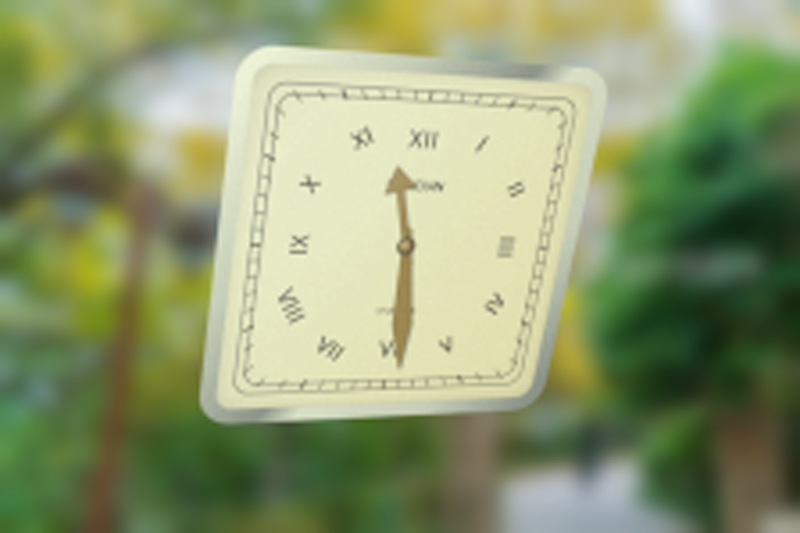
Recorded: h=11 m=29
